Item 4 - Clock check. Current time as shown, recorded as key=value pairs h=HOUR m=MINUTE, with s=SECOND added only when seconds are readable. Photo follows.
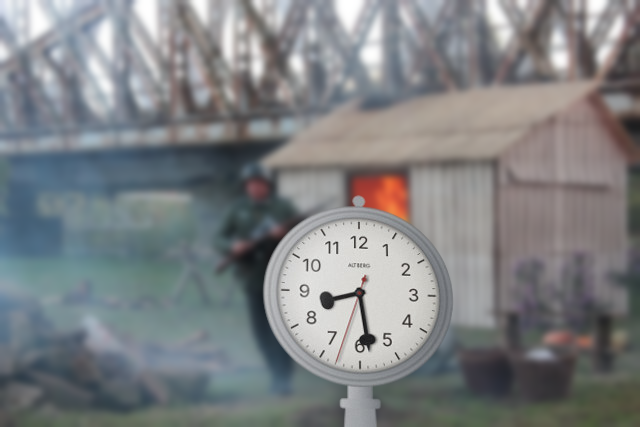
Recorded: h=8 m=28 s=33
